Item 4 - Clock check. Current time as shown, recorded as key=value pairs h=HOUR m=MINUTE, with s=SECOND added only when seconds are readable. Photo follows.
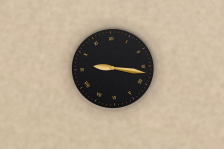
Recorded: h=9 m=17
